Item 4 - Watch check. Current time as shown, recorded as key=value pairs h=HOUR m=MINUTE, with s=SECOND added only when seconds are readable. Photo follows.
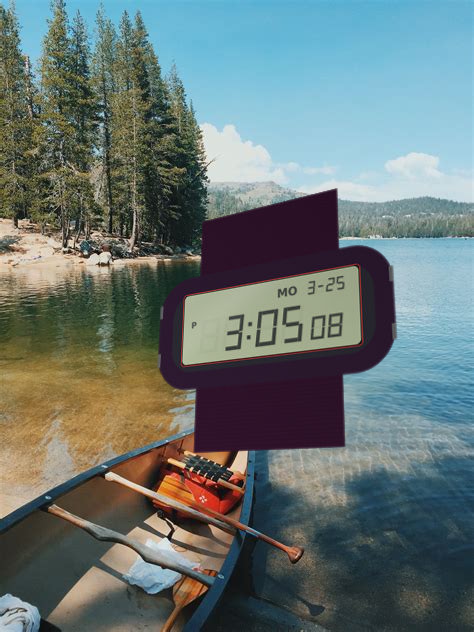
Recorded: h=3 m=5 s=8
